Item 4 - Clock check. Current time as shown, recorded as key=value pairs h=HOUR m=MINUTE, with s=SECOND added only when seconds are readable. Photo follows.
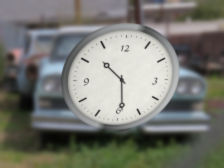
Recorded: h=10 m=29
